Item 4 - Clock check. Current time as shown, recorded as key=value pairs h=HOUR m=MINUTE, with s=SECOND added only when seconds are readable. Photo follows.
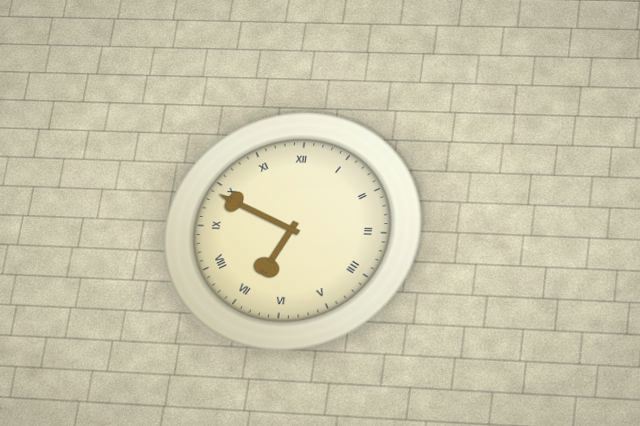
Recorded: h=6 m=49
